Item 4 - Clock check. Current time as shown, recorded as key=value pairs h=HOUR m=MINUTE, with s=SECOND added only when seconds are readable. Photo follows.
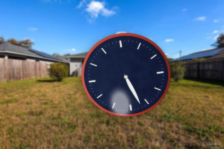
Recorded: h=5 m=27
